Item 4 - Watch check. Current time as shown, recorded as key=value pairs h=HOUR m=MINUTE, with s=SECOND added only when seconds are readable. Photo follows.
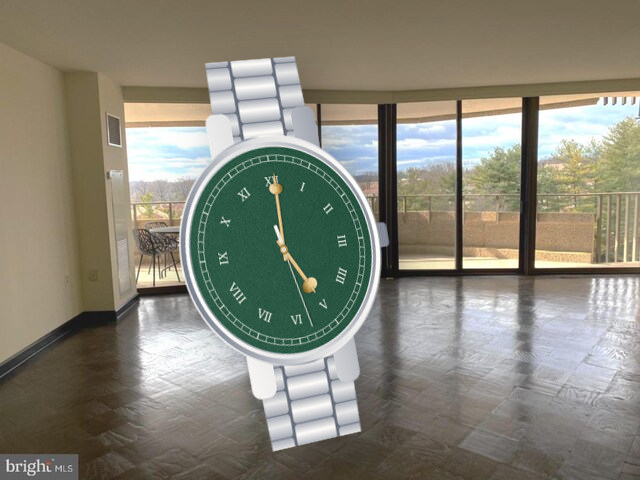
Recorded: h=5 m=0 s=28
